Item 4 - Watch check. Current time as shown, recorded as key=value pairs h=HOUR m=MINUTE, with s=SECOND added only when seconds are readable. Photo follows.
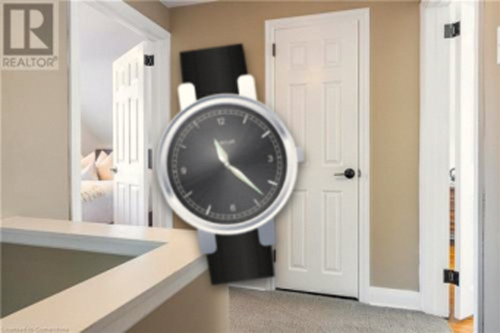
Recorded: h=11 m=23
